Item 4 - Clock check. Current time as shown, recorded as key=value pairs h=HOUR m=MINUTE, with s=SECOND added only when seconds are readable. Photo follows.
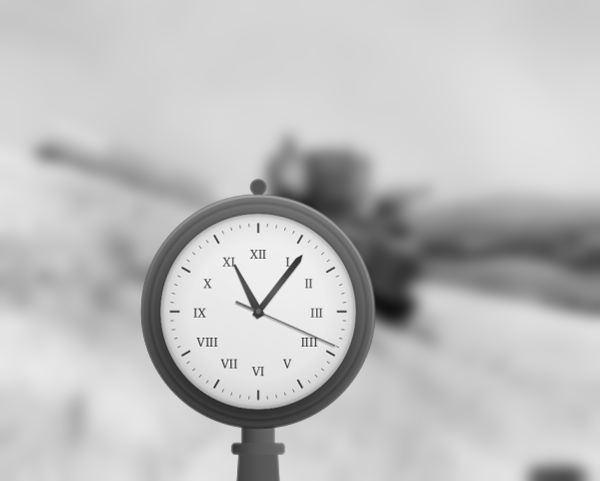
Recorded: h=11 m=6 s=19
